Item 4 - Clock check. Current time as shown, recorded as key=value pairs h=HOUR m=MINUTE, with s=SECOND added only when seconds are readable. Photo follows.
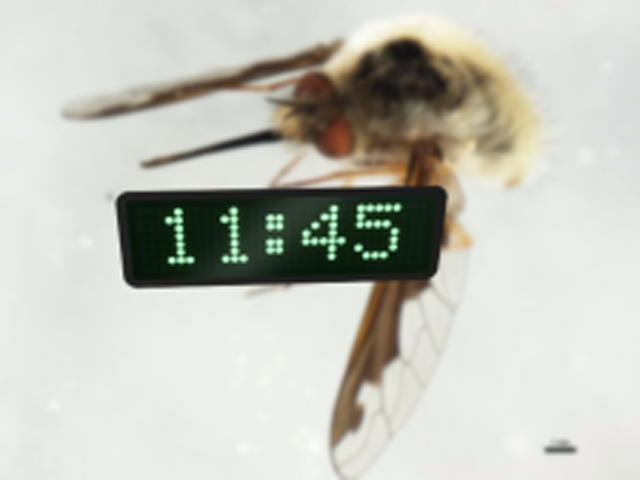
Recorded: h=11 m=45
